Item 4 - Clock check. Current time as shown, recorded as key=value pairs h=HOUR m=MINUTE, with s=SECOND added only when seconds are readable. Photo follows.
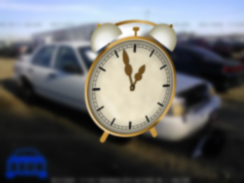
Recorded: h=12 m=57
